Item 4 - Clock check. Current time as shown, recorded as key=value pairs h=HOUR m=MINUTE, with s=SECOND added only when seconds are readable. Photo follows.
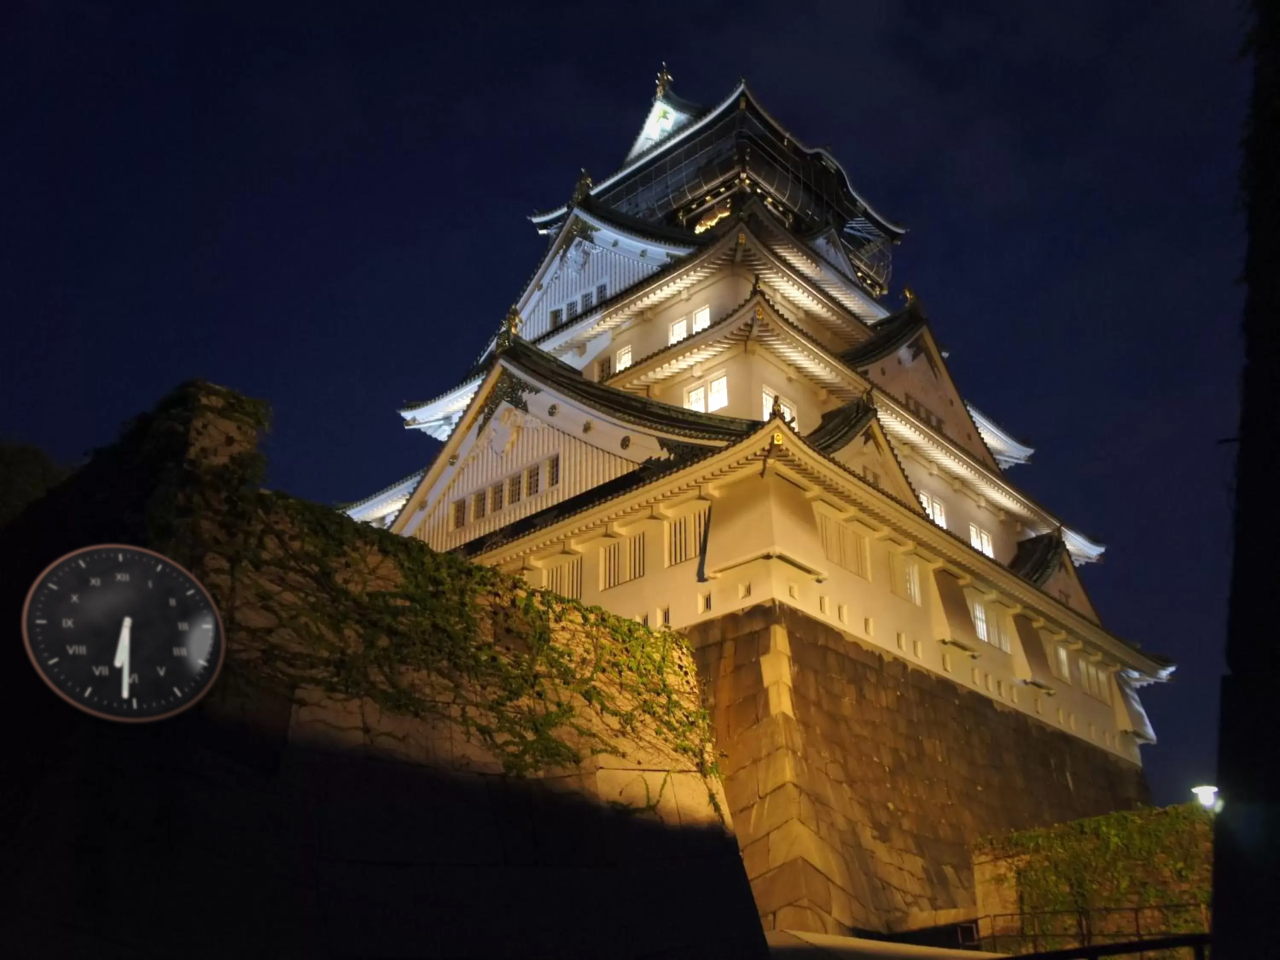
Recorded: h=6 m=31
